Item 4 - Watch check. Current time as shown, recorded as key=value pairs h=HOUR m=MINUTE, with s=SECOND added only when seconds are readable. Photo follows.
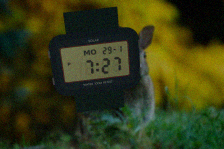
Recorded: h=7 m=27
